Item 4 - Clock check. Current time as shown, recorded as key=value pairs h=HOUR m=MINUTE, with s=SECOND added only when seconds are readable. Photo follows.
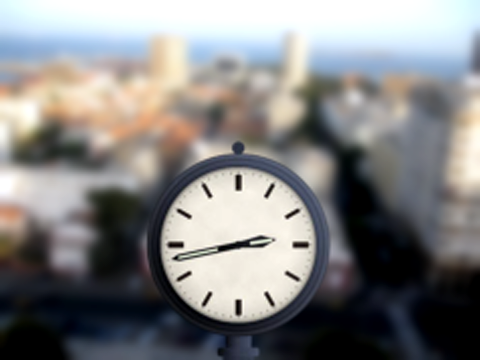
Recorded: h=2 m=43
